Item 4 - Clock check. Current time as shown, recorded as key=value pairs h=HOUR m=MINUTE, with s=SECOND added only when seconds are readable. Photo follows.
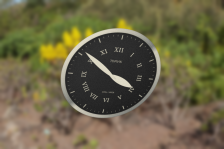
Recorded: h=3 m=51
